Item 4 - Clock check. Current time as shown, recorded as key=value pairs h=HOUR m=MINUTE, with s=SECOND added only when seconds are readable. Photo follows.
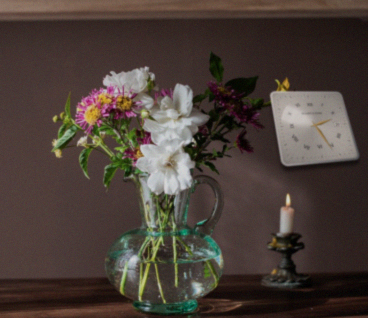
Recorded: h=2 m=26
